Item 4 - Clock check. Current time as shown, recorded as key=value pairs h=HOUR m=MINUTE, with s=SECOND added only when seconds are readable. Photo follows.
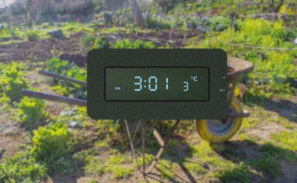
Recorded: h=3 m=1
